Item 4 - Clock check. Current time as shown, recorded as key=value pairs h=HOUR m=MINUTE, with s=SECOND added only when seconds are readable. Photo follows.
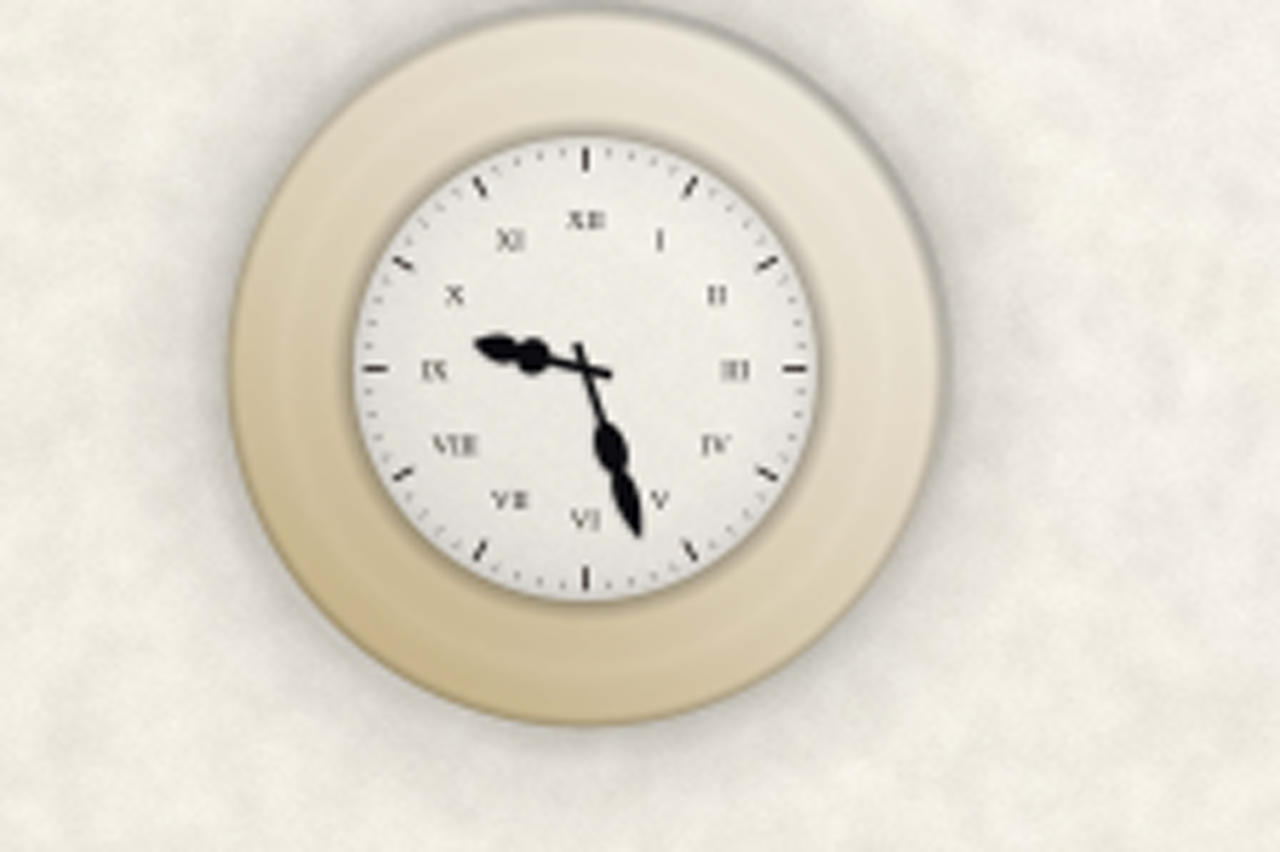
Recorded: h=9 m=27
